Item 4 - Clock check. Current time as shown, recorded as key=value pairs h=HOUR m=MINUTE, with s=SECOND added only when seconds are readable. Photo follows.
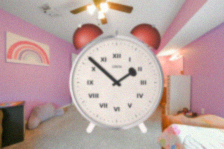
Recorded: h=1 m=52
